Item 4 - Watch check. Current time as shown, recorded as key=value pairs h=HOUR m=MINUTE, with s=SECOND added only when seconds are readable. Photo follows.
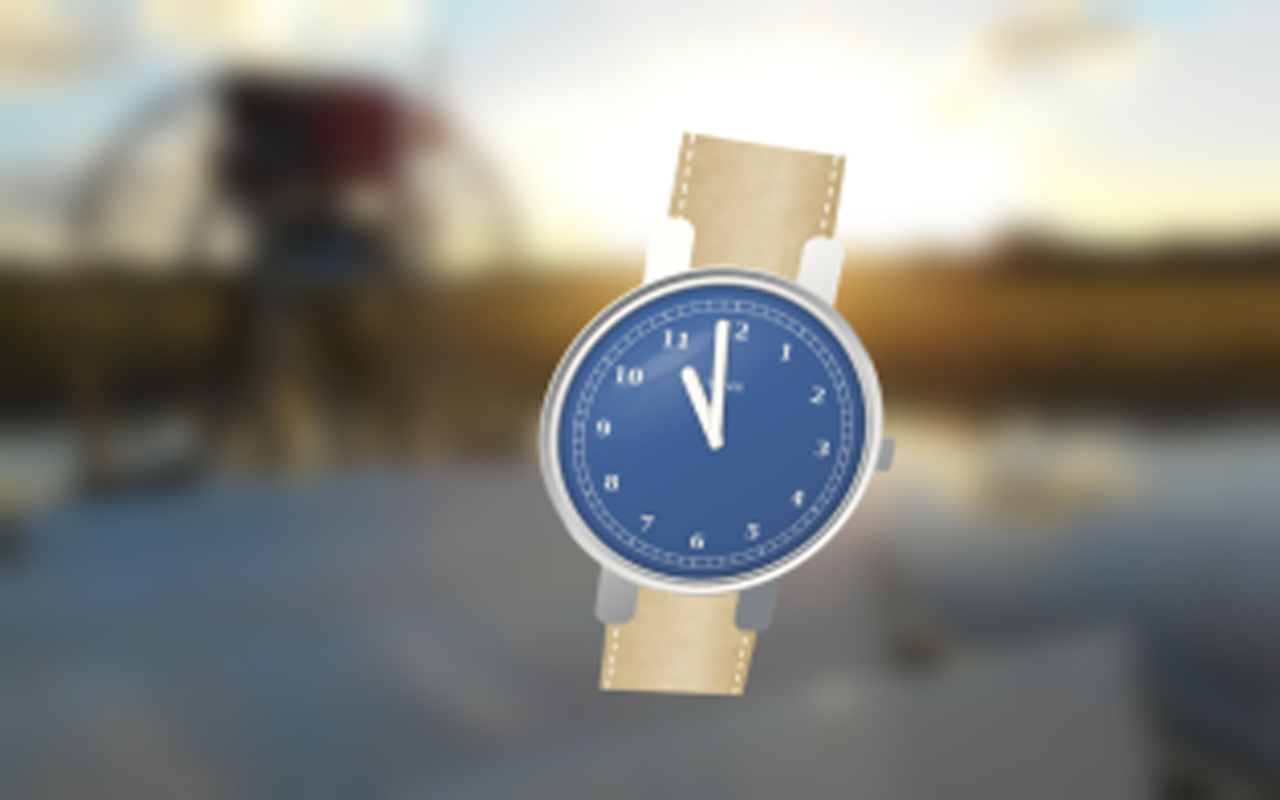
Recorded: h=10 m=59
